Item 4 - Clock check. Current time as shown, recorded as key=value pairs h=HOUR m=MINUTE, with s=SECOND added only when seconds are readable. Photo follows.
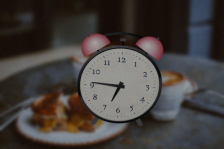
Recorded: h=6 m=46
